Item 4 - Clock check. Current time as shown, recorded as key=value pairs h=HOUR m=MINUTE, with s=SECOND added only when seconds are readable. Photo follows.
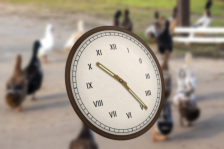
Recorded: h=10 m=24
